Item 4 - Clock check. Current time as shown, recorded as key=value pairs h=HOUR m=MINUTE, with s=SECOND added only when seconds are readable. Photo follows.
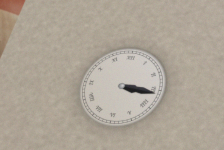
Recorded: h=3 m=16
